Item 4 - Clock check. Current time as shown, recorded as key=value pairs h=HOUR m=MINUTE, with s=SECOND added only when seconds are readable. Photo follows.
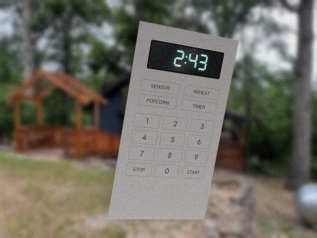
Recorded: h=2 m=43
